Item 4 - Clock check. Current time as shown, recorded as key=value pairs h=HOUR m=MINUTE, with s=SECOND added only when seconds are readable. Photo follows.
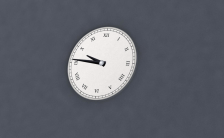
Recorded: h=9 m=46
